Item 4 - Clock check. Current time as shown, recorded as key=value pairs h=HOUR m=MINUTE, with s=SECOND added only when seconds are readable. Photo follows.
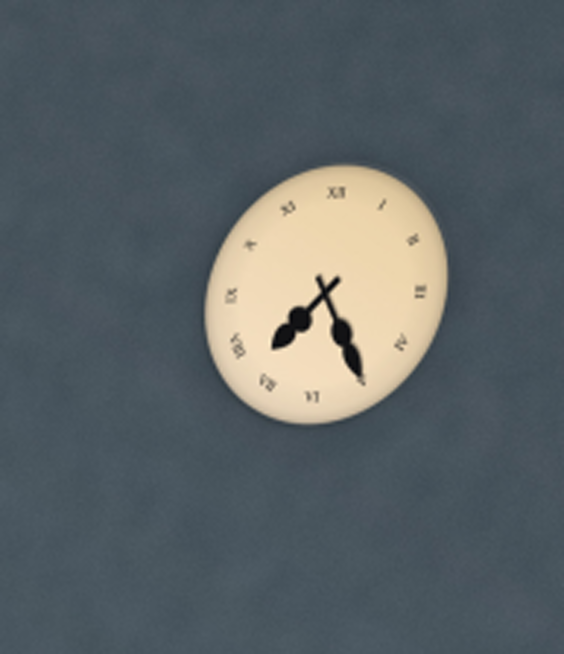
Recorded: h=7 m=25
